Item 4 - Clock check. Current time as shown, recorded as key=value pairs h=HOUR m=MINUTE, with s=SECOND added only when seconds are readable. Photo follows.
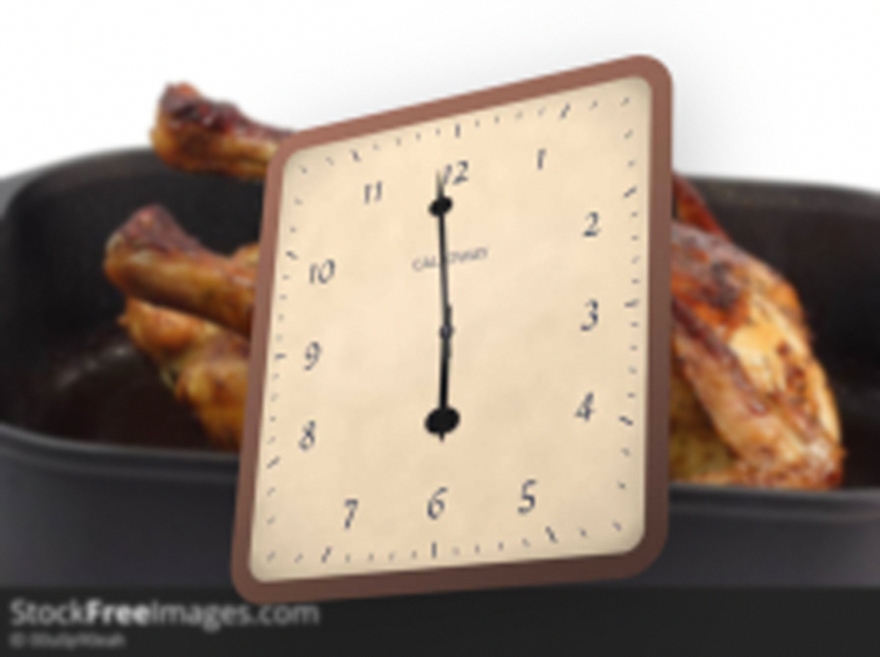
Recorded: h=5 m=59
